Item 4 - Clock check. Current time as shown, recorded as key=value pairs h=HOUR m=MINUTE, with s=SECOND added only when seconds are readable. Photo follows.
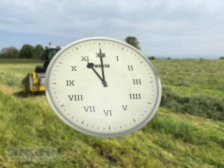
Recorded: h=11 m=0
